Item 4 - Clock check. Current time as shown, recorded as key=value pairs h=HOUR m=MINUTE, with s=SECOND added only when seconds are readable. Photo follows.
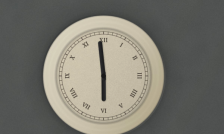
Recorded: h=5 m=59
